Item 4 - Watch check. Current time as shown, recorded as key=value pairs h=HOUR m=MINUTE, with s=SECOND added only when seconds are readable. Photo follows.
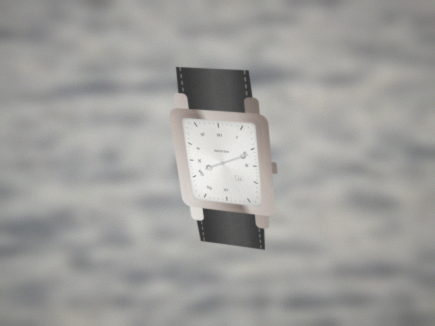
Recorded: h=8 m=11
